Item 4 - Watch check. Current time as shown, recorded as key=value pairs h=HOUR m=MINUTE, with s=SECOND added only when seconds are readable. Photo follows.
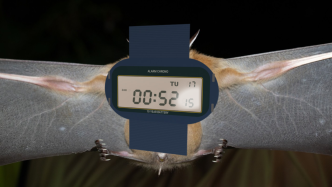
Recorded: h=0 m=52 s=15
